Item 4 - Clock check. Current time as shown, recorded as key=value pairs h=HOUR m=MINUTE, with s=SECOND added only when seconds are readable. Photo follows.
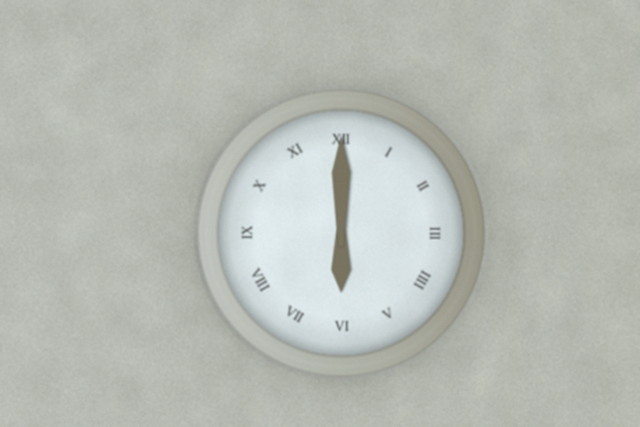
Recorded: h=6 m=0
